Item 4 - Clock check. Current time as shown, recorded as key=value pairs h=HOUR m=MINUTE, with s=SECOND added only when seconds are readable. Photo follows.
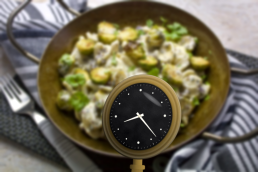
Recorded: h=8 m=23
